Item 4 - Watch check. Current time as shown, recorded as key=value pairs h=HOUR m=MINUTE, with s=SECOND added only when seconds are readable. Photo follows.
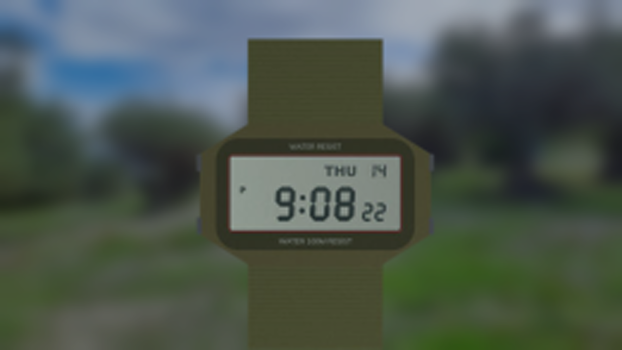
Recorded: h=9 m=8 s=22
